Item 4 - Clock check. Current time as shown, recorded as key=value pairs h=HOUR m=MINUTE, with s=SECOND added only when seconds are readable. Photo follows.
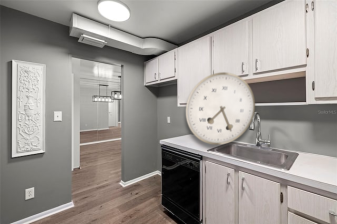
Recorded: h=7 m=25
